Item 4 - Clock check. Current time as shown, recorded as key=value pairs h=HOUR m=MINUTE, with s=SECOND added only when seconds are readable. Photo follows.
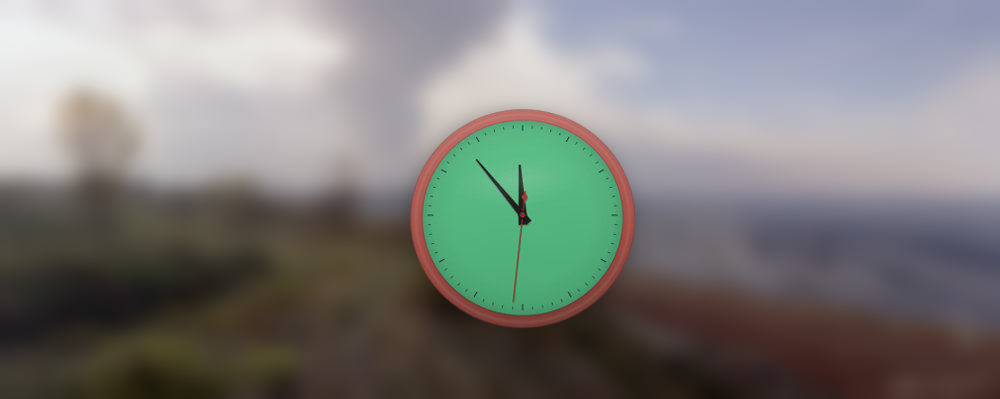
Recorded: h=11 m=53 s=31
